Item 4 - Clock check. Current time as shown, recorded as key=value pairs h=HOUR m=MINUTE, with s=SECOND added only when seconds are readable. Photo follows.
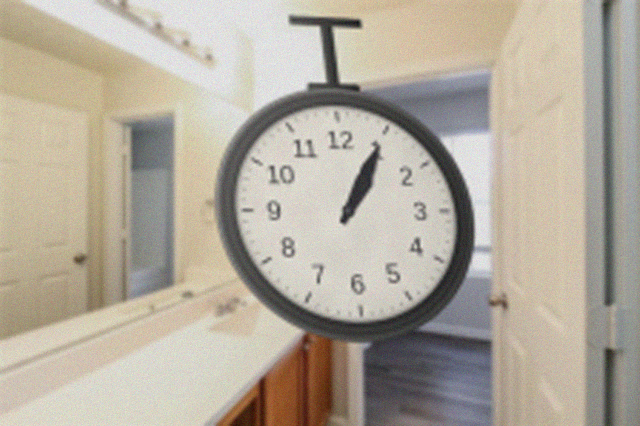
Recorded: h=1 m=5
